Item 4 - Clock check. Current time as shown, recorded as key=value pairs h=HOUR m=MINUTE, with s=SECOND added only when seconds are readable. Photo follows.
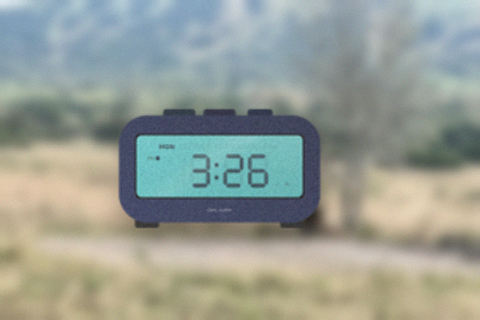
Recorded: h=3 m=26
